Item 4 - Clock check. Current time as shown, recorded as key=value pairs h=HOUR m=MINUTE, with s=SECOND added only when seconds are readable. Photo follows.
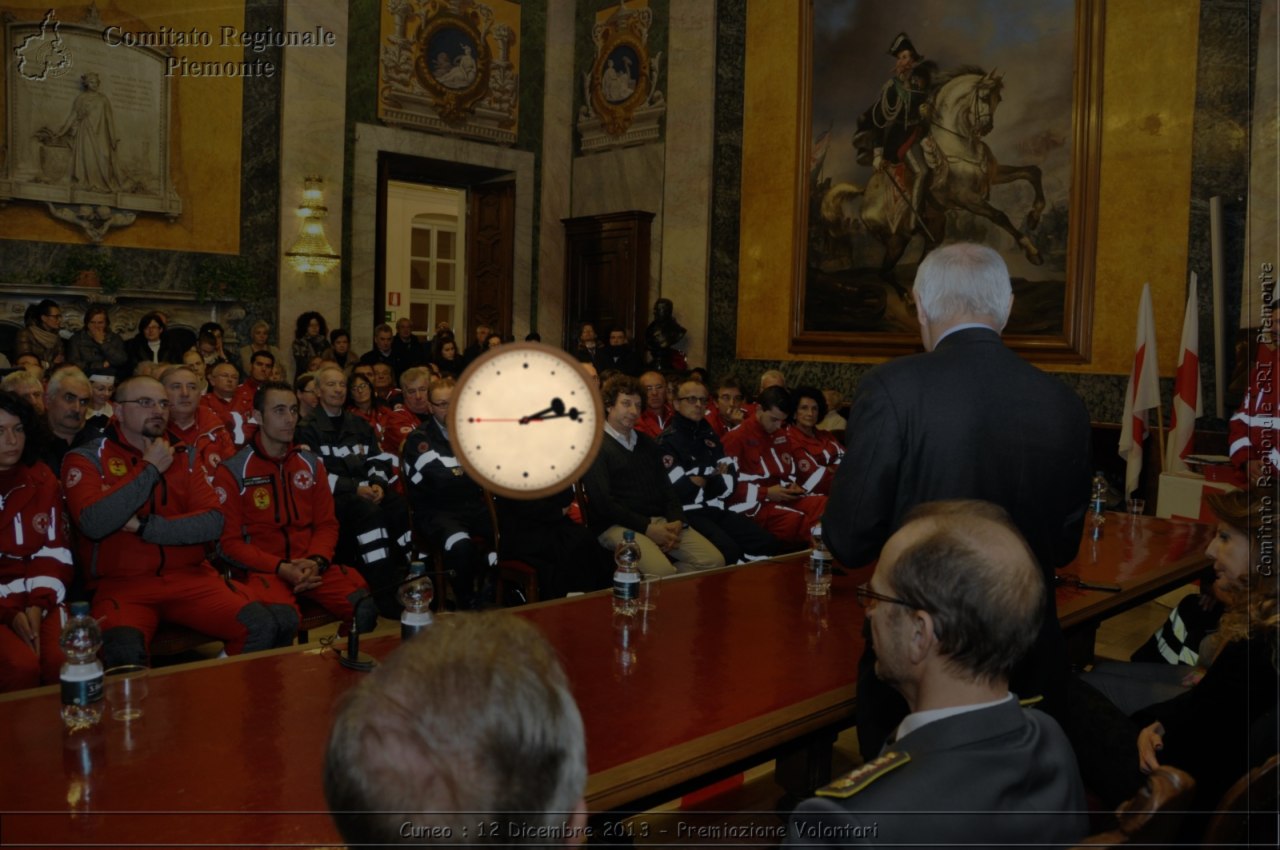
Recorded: h=2 m=13 s=45
